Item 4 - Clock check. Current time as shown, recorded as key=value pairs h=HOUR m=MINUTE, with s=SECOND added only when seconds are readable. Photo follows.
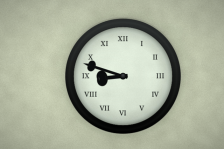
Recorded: h=8 m=48
